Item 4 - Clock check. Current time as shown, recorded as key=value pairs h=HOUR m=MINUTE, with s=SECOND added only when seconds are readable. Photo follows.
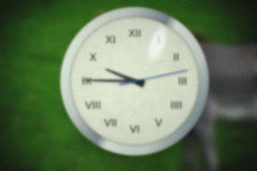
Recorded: h=9 m=45 s=13
